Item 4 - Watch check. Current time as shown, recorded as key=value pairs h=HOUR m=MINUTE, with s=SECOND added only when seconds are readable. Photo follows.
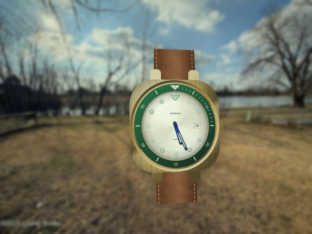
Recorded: h=5 m=26
